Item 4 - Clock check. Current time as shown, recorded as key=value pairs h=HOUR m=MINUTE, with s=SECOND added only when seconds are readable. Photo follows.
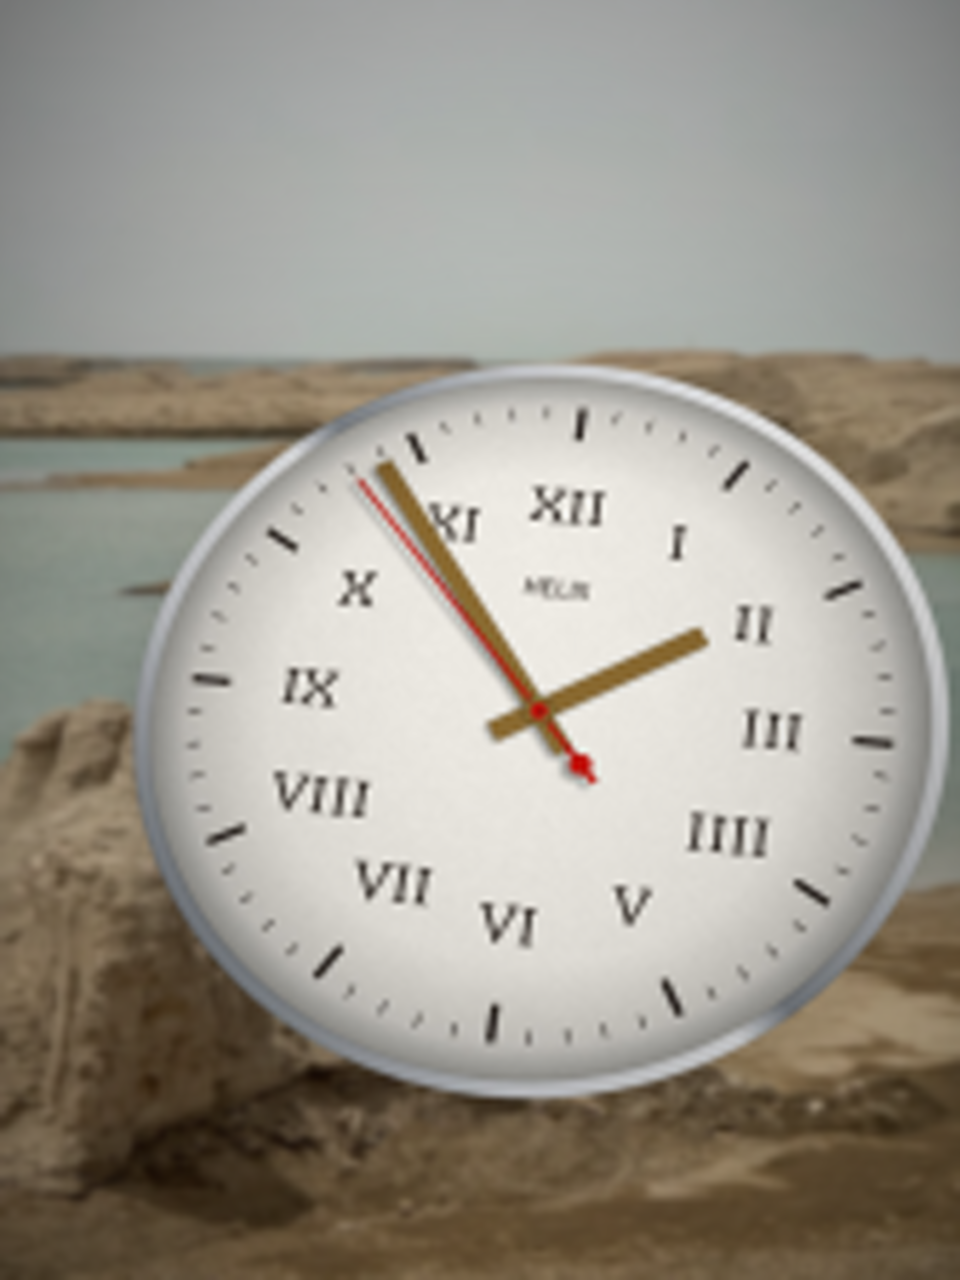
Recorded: h=1 m=53 s=53
